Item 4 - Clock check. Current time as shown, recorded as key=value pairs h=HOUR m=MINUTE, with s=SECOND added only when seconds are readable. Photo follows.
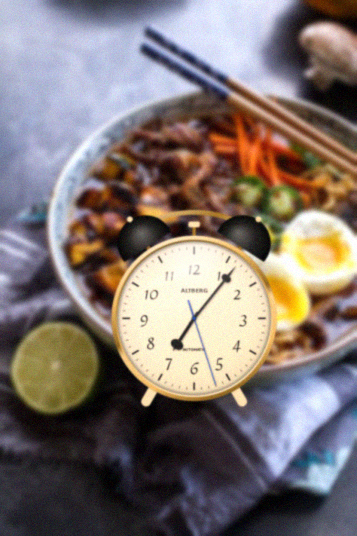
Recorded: h=7 m=6 s=27
